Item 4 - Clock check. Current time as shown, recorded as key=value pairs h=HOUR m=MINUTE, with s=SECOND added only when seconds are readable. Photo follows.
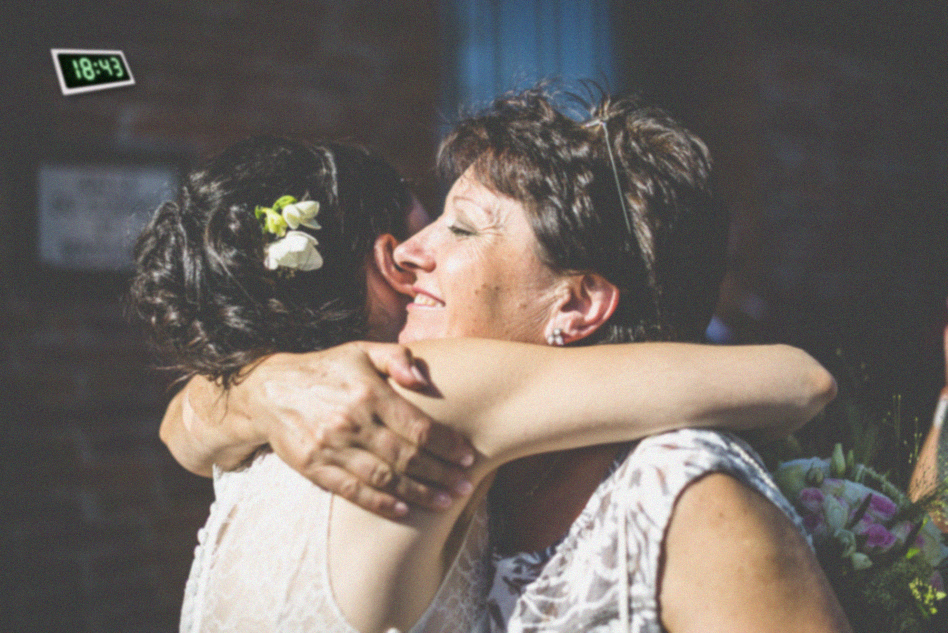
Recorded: h=18 m=43
